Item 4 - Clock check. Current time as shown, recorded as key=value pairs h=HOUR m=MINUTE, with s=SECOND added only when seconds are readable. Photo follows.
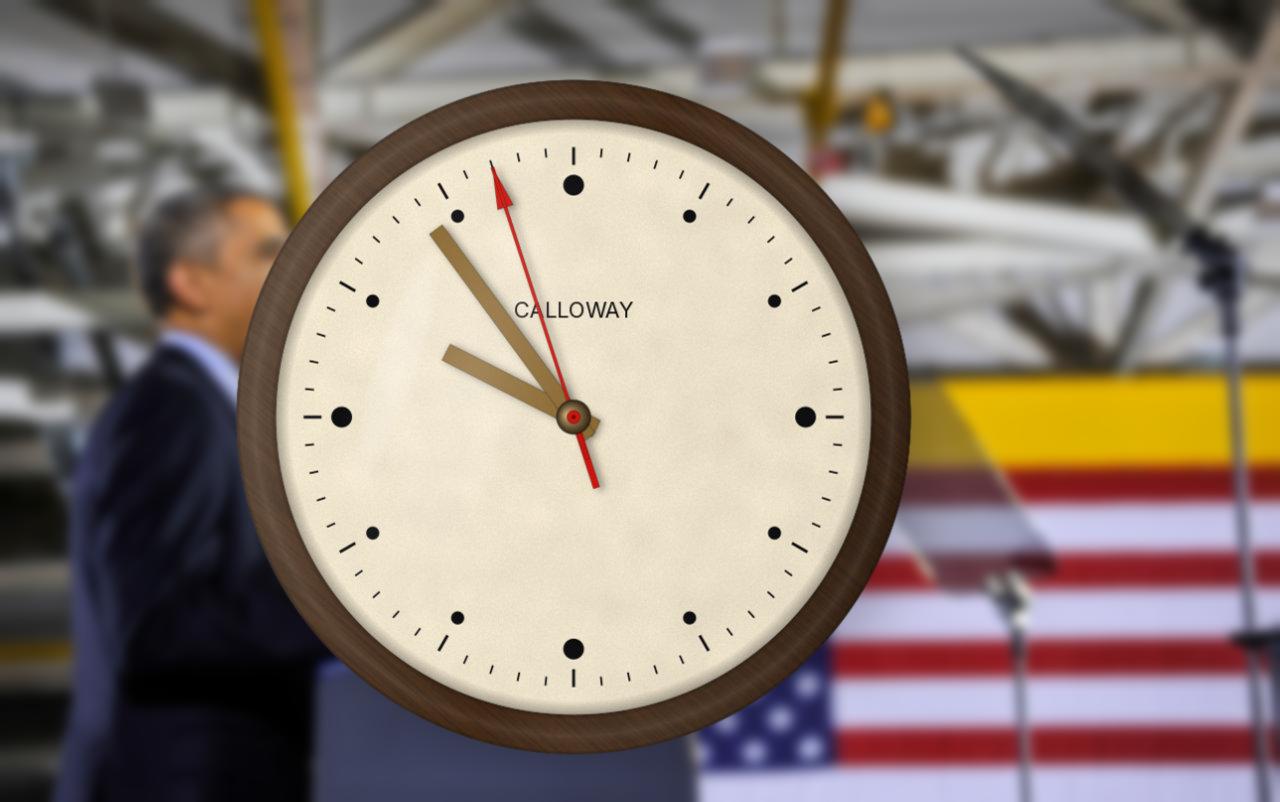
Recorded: h=9 m=53 s=57
